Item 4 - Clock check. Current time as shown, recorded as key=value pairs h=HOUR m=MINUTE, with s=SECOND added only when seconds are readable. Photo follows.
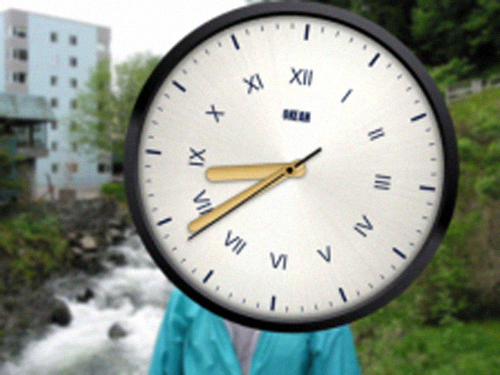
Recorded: h=8 m=38 s=38
